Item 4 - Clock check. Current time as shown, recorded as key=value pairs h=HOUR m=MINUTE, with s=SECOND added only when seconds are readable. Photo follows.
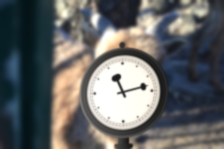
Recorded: h=11 m=13
